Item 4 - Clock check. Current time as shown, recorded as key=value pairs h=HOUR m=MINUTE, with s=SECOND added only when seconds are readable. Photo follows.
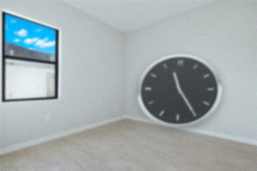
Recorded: h=11 m=25
